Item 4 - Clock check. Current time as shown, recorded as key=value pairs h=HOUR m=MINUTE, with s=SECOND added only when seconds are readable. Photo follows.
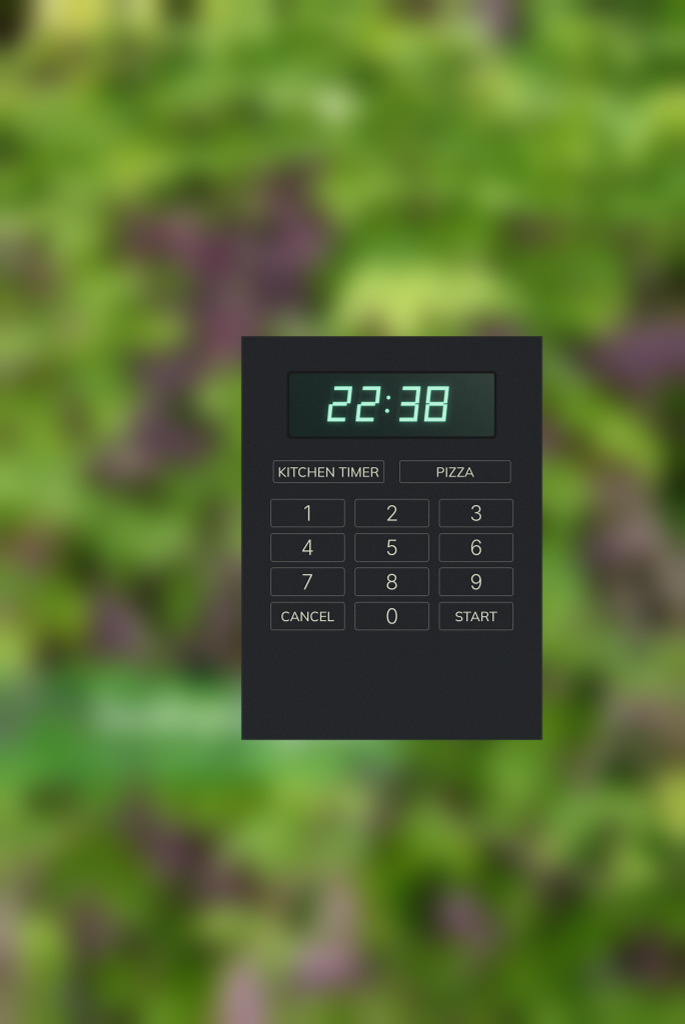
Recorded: h=22 m=38
